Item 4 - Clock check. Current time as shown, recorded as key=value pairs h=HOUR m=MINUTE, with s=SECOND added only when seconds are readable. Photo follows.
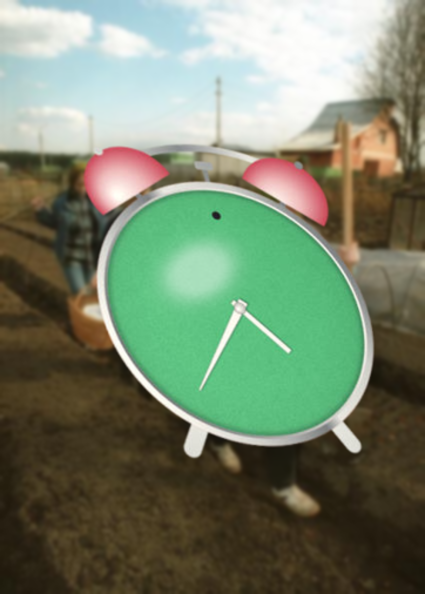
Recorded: h=4 m=36
